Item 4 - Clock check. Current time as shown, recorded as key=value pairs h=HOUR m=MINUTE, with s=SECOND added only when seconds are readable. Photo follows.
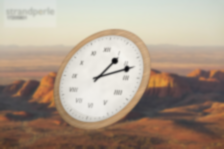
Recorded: h=1 m=12
